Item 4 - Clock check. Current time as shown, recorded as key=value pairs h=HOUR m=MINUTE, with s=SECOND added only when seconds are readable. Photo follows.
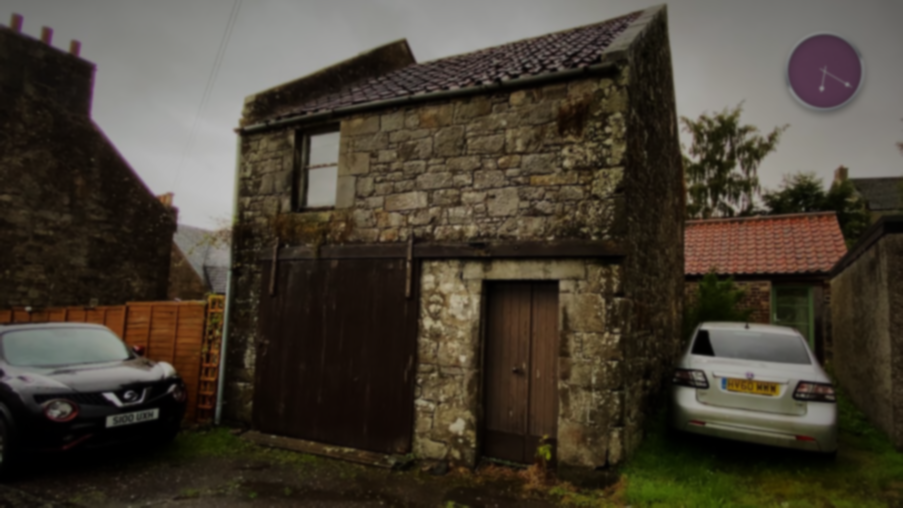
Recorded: h=6 m=20
